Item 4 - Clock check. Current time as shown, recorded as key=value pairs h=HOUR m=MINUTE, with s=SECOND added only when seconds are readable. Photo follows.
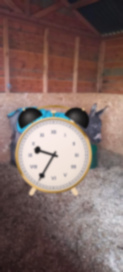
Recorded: h=9 m=35
